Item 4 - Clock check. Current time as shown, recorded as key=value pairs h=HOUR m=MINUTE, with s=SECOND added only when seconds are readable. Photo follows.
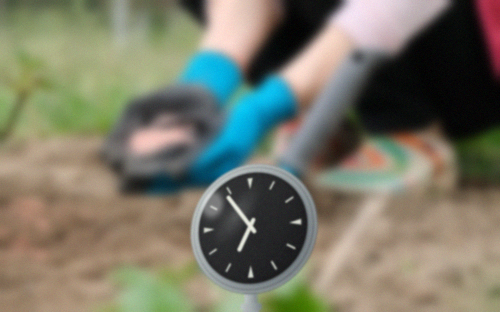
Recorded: h=6 m=54
